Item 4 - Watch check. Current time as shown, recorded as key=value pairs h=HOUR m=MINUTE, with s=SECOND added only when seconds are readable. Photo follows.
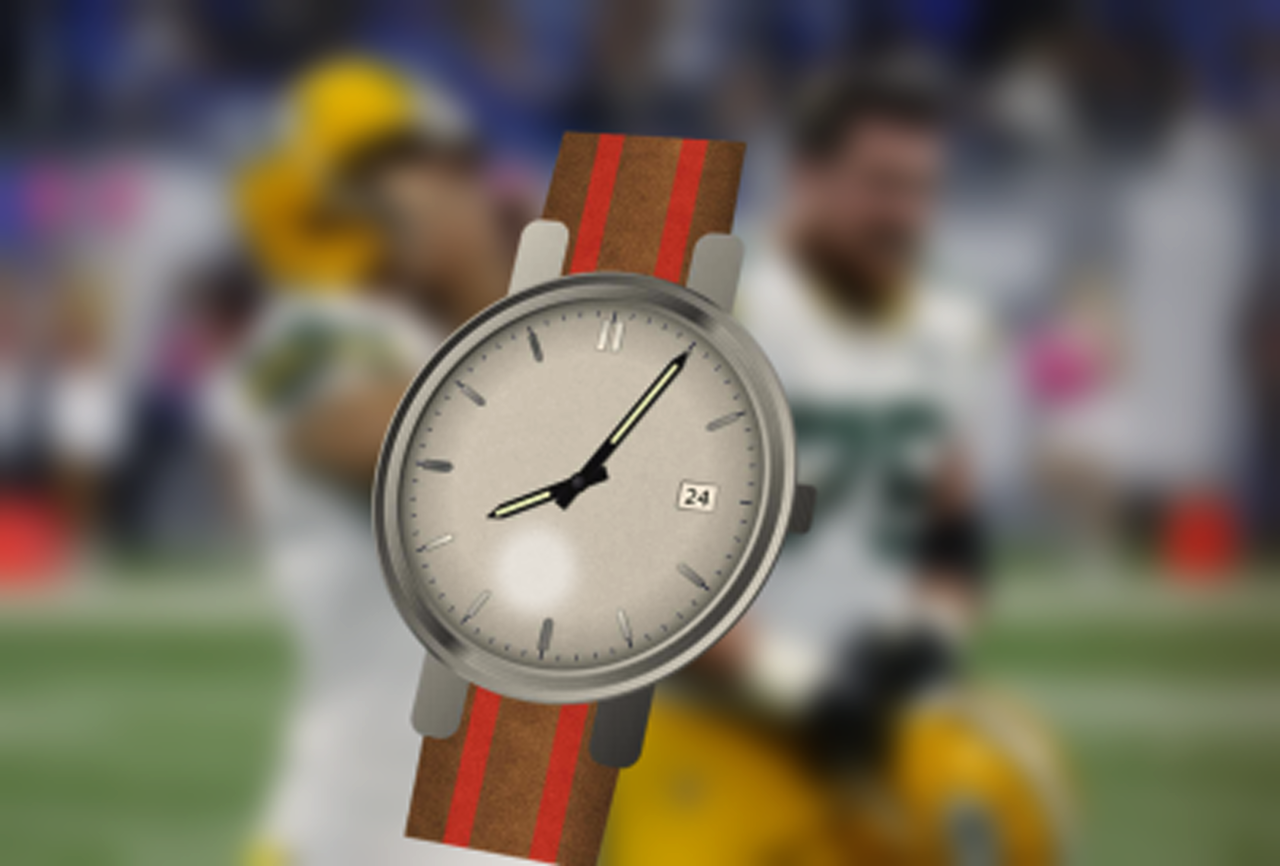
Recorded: h=8 m=5
